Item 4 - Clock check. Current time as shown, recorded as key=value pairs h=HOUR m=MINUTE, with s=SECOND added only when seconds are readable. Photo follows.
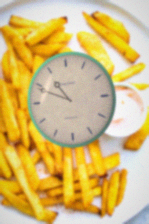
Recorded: h=10 m=49
